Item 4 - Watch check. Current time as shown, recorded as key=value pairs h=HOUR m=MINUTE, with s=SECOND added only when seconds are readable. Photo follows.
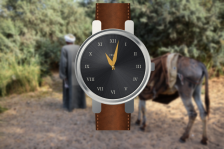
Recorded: h=11 m=2
